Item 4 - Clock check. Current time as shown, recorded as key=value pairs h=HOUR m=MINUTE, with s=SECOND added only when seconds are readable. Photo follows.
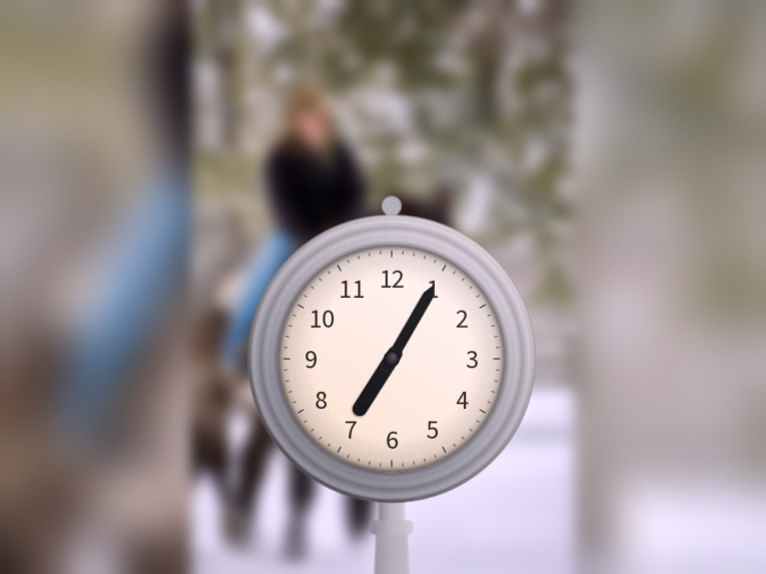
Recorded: h=7 m=5
